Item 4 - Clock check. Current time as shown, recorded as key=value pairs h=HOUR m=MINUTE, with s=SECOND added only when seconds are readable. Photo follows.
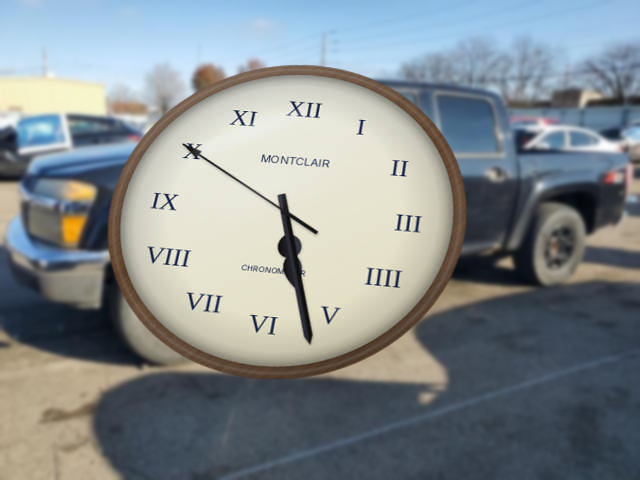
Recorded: h=5 m=26 s=50
